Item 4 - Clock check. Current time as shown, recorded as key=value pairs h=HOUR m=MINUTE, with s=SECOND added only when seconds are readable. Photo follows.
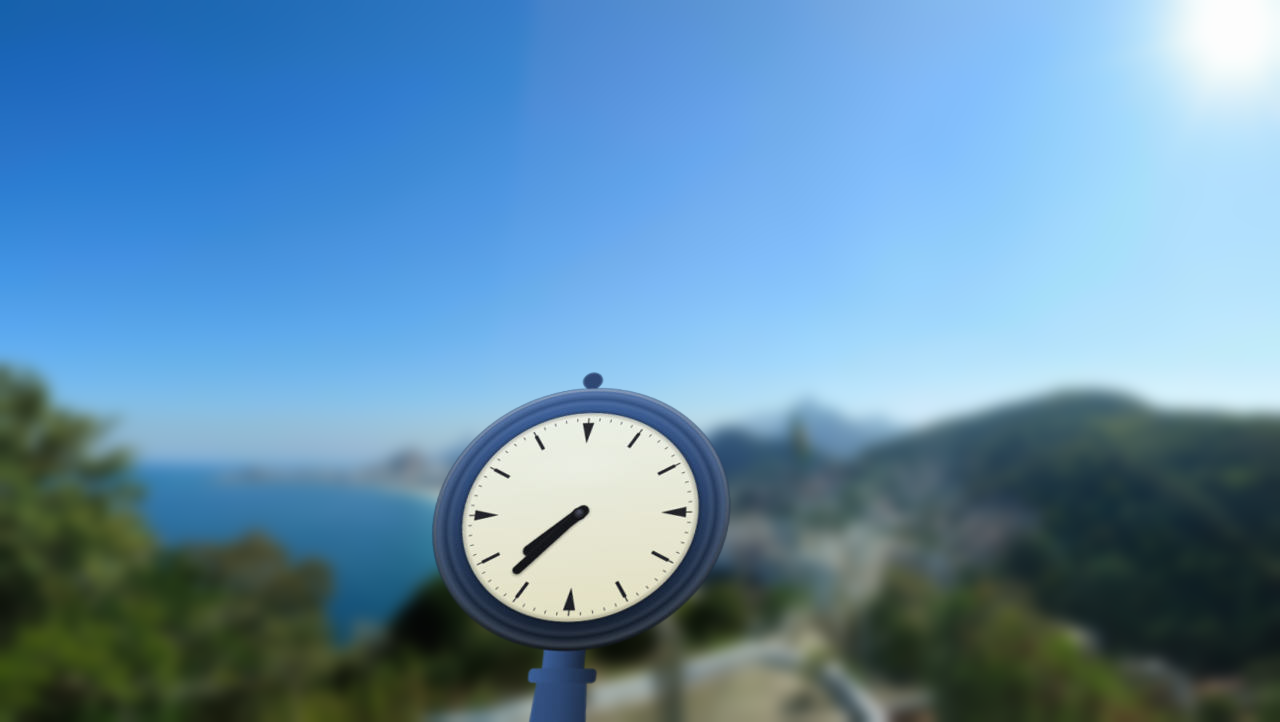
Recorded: h=7 m=37
